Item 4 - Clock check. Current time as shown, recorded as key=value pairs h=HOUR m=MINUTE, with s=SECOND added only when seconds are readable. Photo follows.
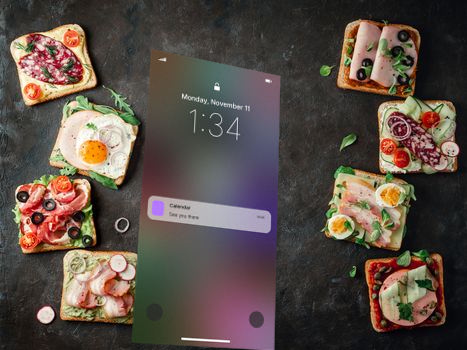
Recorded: h=1 m=34
